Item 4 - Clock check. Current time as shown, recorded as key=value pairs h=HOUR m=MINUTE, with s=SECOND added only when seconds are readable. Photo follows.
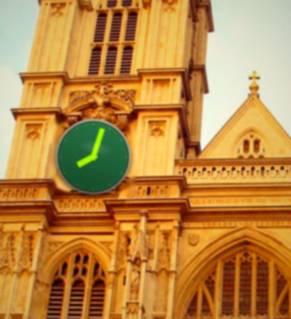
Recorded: h=8 m=3
